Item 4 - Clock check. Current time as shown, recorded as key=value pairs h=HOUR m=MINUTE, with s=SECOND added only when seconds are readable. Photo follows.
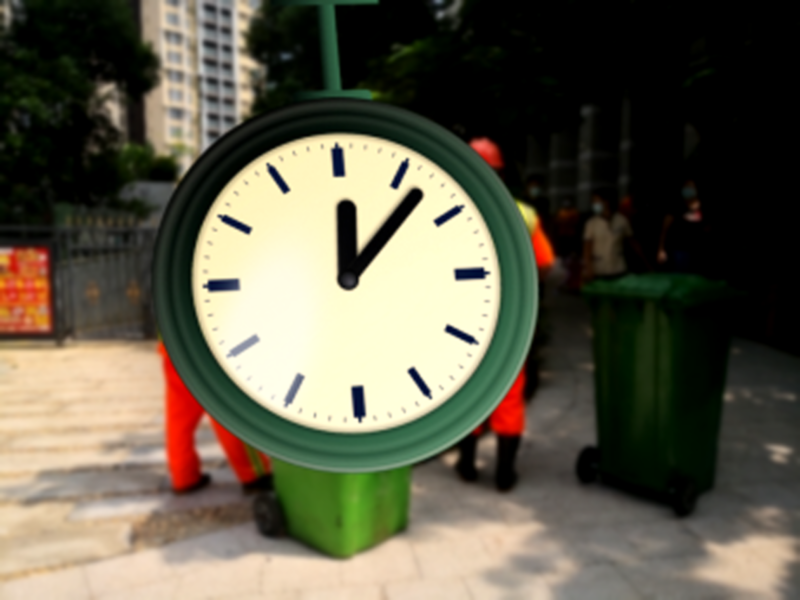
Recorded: h=12 m=7
